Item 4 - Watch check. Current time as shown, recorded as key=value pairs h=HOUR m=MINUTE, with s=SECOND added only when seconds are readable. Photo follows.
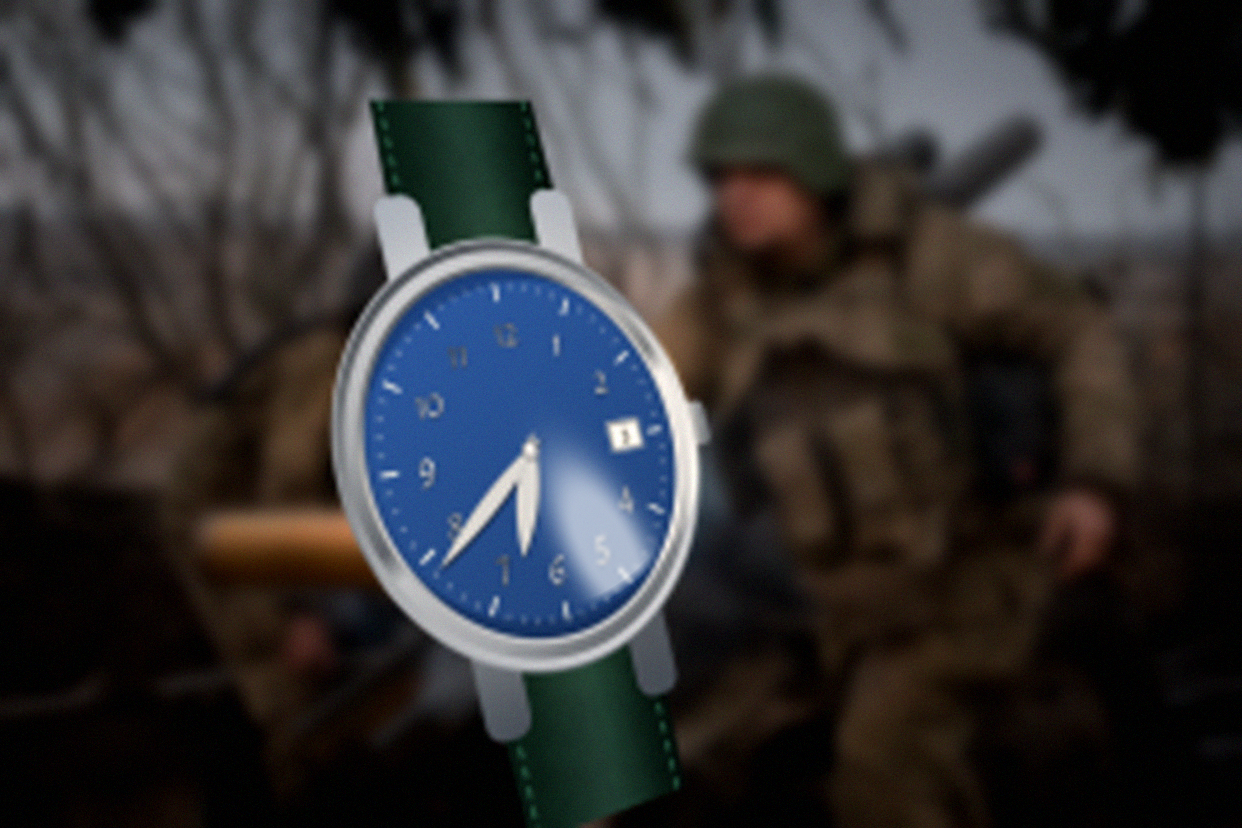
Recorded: h=6 m=39
